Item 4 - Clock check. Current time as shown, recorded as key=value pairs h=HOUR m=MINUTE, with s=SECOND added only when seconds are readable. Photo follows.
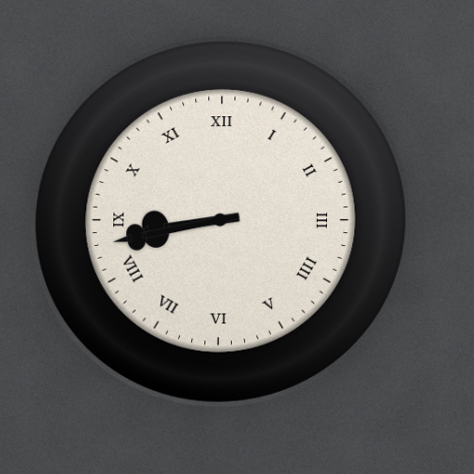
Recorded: h=8 m=43
